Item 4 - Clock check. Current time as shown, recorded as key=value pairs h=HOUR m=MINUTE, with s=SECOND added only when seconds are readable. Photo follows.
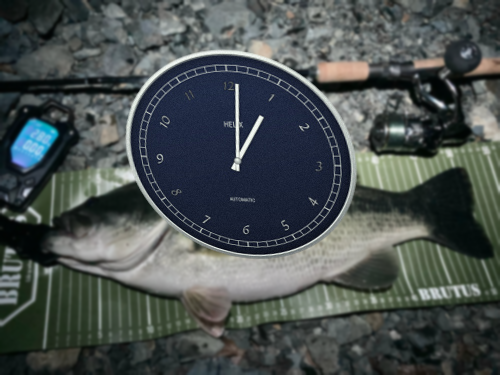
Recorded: h=1 m=1
